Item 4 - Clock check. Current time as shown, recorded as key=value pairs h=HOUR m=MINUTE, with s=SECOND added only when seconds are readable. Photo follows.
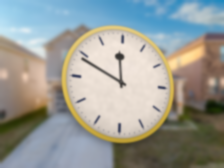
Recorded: h=11 m=49
